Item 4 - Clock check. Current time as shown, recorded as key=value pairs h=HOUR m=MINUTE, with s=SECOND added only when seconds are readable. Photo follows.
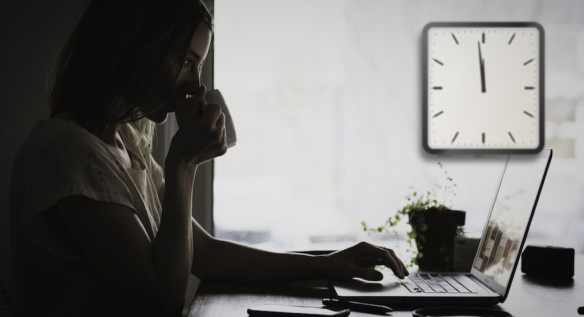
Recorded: h=11 m=59
